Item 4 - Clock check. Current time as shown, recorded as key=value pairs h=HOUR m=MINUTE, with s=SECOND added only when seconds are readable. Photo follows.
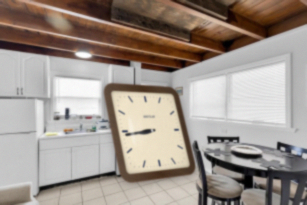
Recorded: h=8 m=44
